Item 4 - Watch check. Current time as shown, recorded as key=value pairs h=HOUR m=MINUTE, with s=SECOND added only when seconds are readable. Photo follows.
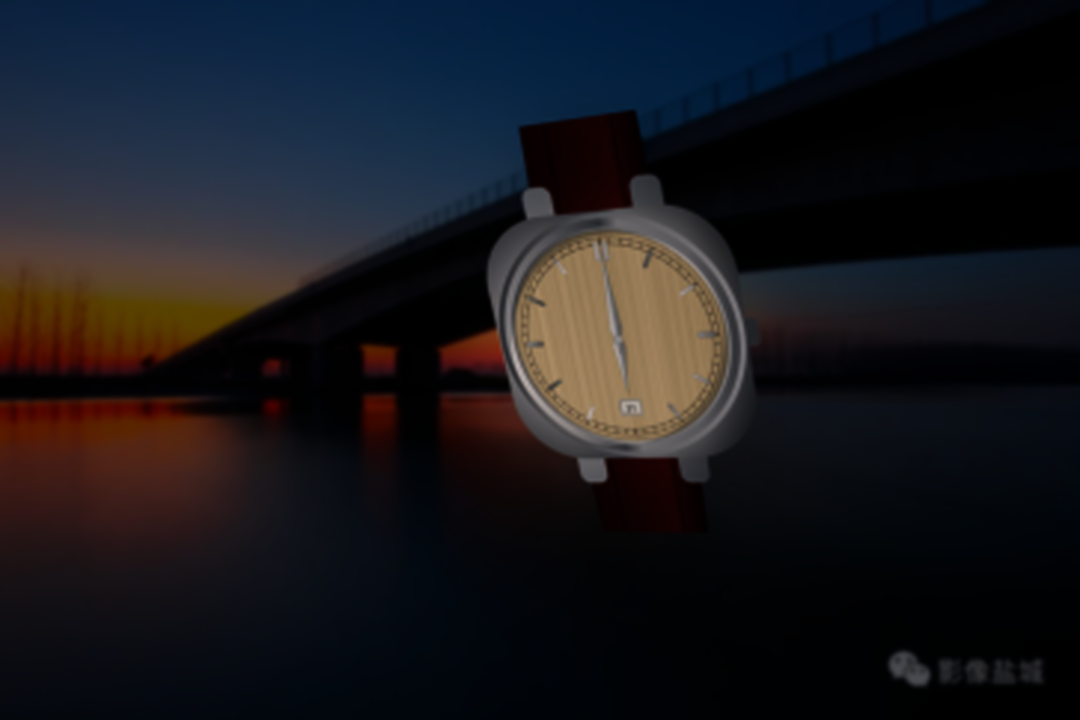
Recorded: h=6 m=0
